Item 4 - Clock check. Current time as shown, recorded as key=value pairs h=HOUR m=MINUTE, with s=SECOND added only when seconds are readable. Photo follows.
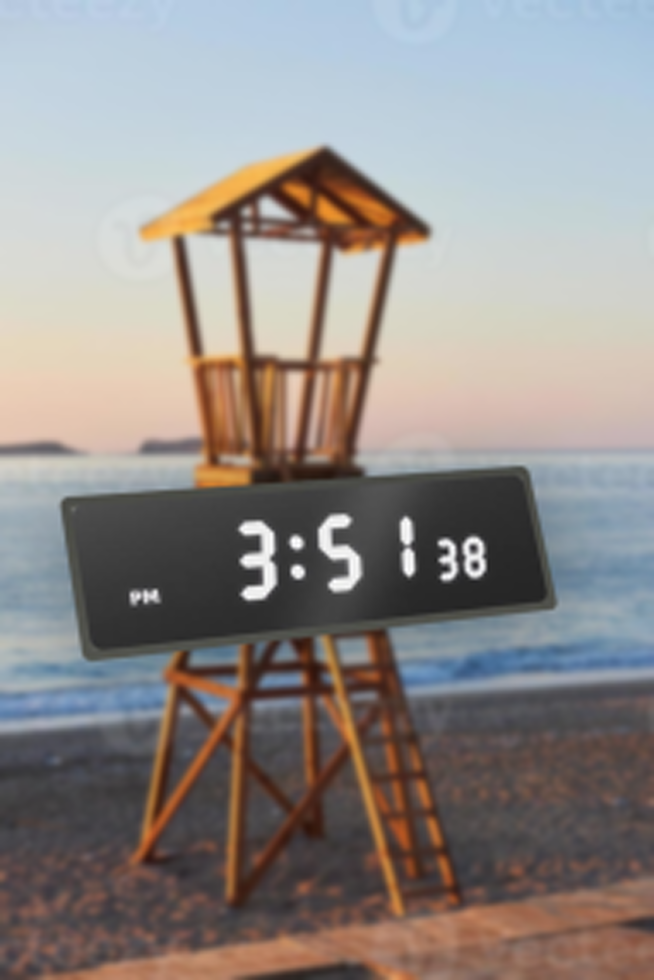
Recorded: h=3 m=51 s=38
